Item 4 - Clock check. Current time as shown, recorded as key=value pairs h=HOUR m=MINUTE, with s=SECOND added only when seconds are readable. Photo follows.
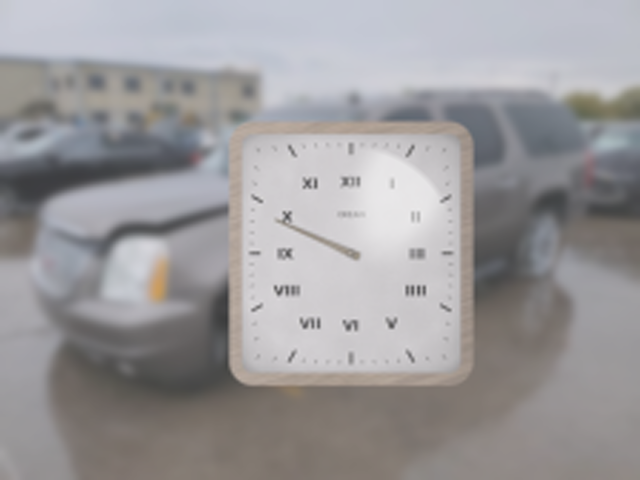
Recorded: h=9 m=49
